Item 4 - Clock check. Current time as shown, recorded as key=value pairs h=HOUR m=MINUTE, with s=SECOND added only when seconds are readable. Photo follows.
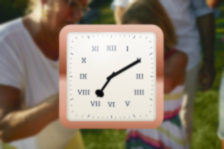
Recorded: h=7 m=10
